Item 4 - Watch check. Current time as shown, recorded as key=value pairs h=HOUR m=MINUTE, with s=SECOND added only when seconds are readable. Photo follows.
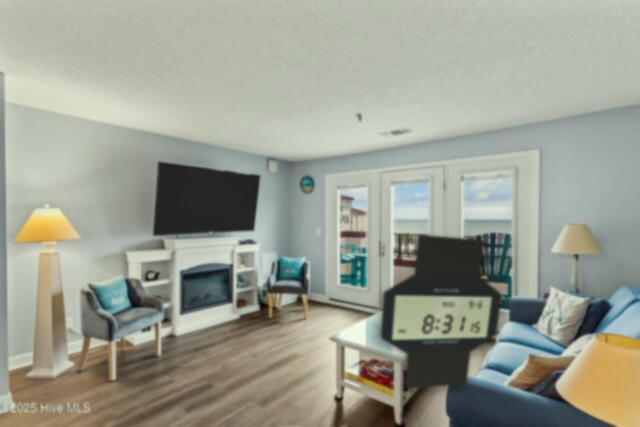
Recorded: h=8 m=31
